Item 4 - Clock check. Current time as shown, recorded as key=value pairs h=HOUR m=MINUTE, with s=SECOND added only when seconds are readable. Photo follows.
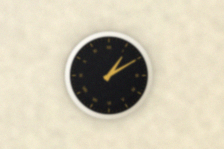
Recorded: h=1 m=10
